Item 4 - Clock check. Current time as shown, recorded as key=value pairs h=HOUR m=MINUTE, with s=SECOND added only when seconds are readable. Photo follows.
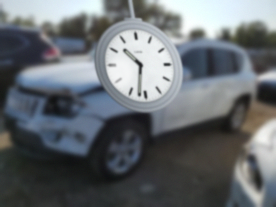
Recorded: h=10 m=32
